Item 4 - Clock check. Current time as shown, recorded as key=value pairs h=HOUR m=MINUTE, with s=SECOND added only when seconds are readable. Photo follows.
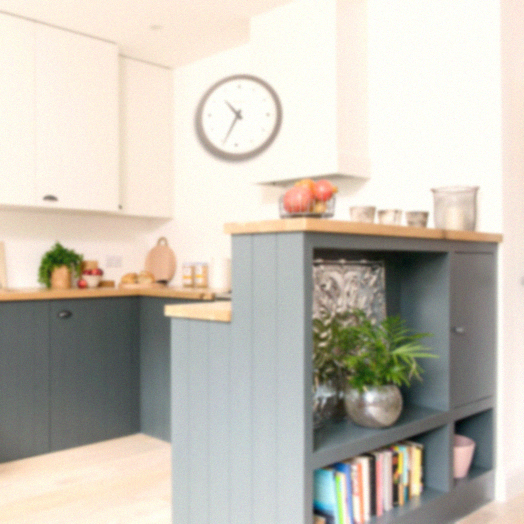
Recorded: h=10 m=34
